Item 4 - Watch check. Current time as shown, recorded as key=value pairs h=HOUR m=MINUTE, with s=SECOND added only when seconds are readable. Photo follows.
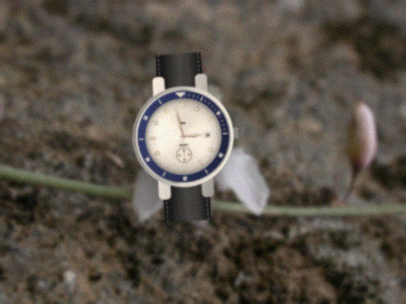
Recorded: h=2 m=58
